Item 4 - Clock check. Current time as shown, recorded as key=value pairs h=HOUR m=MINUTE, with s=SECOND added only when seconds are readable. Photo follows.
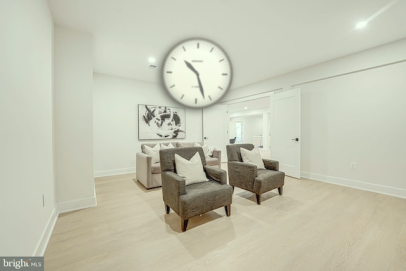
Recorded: h=10 m=27
